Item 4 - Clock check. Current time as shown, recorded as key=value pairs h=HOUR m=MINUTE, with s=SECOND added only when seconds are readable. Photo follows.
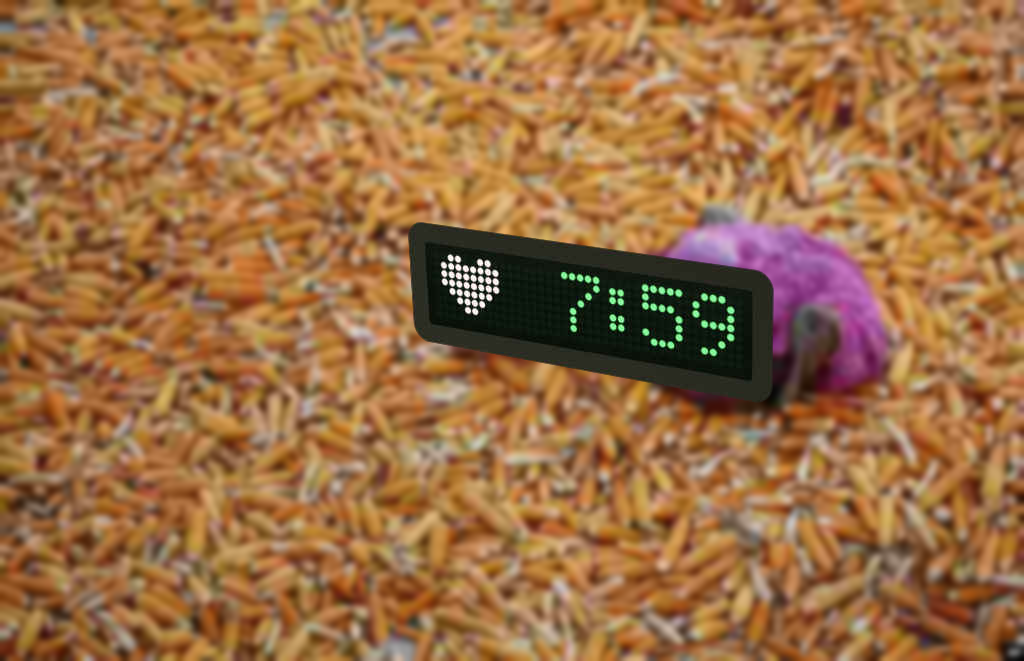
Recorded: h=7 m=59
